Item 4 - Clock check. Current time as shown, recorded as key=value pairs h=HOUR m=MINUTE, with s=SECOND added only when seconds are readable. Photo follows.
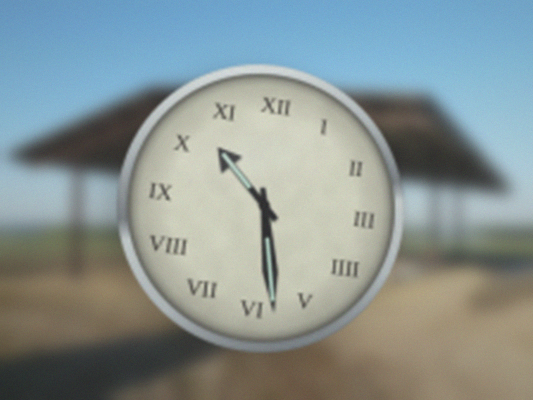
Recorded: h=10 m=28
